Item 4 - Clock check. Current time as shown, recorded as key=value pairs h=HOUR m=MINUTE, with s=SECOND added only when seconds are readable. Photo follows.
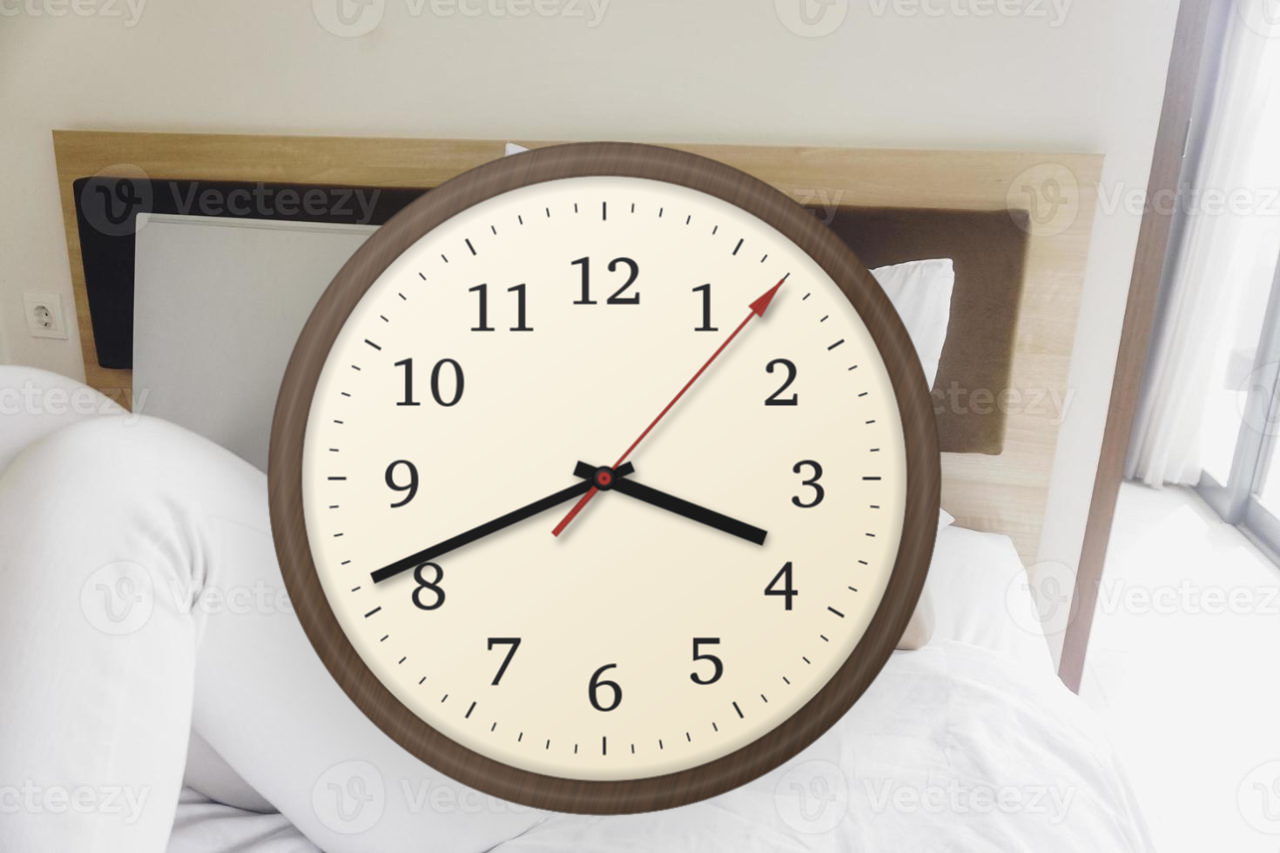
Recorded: h=3 m=41 s=7
